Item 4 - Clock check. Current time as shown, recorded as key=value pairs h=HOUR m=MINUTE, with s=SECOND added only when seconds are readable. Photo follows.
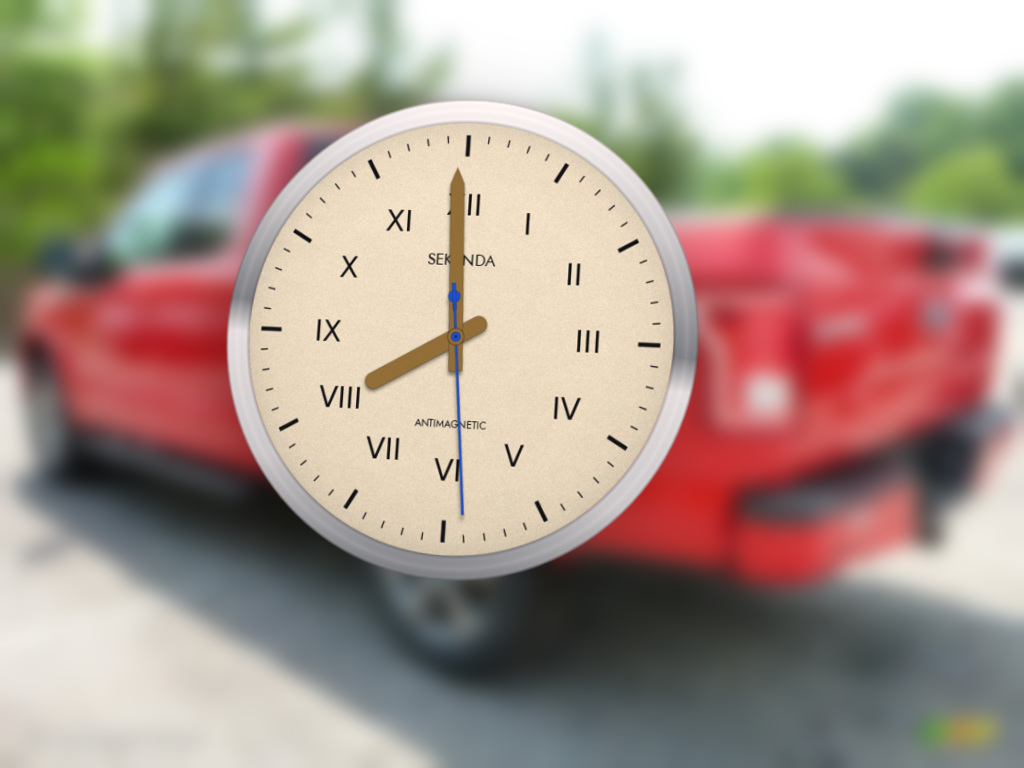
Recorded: h=7 m=59 s=29
